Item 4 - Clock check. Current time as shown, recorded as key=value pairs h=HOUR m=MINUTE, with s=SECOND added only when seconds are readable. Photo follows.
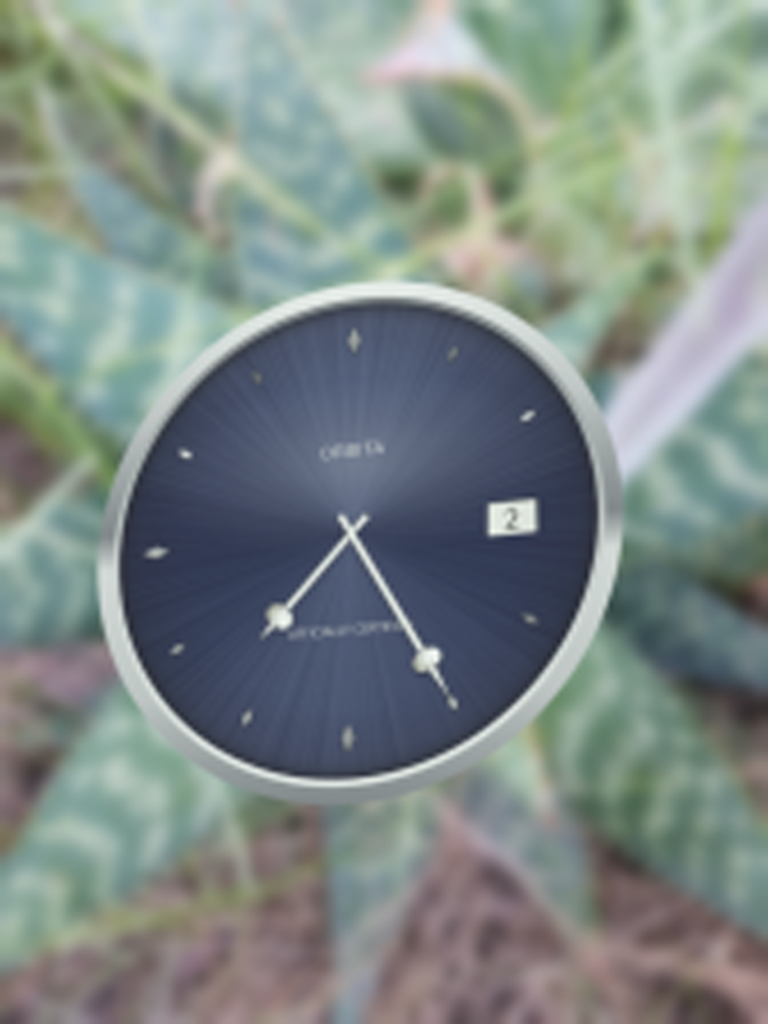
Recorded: h=7 m=25
